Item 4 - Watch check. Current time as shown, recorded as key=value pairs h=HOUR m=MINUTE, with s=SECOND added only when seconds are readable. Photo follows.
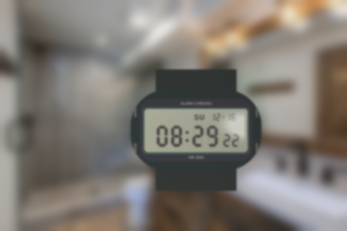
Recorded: h=8 m=29 s=22
